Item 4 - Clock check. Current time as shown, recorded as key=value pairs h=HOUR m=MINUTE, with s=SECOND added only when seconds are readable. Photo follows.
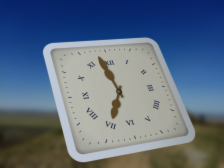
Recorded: h=6 m=58
